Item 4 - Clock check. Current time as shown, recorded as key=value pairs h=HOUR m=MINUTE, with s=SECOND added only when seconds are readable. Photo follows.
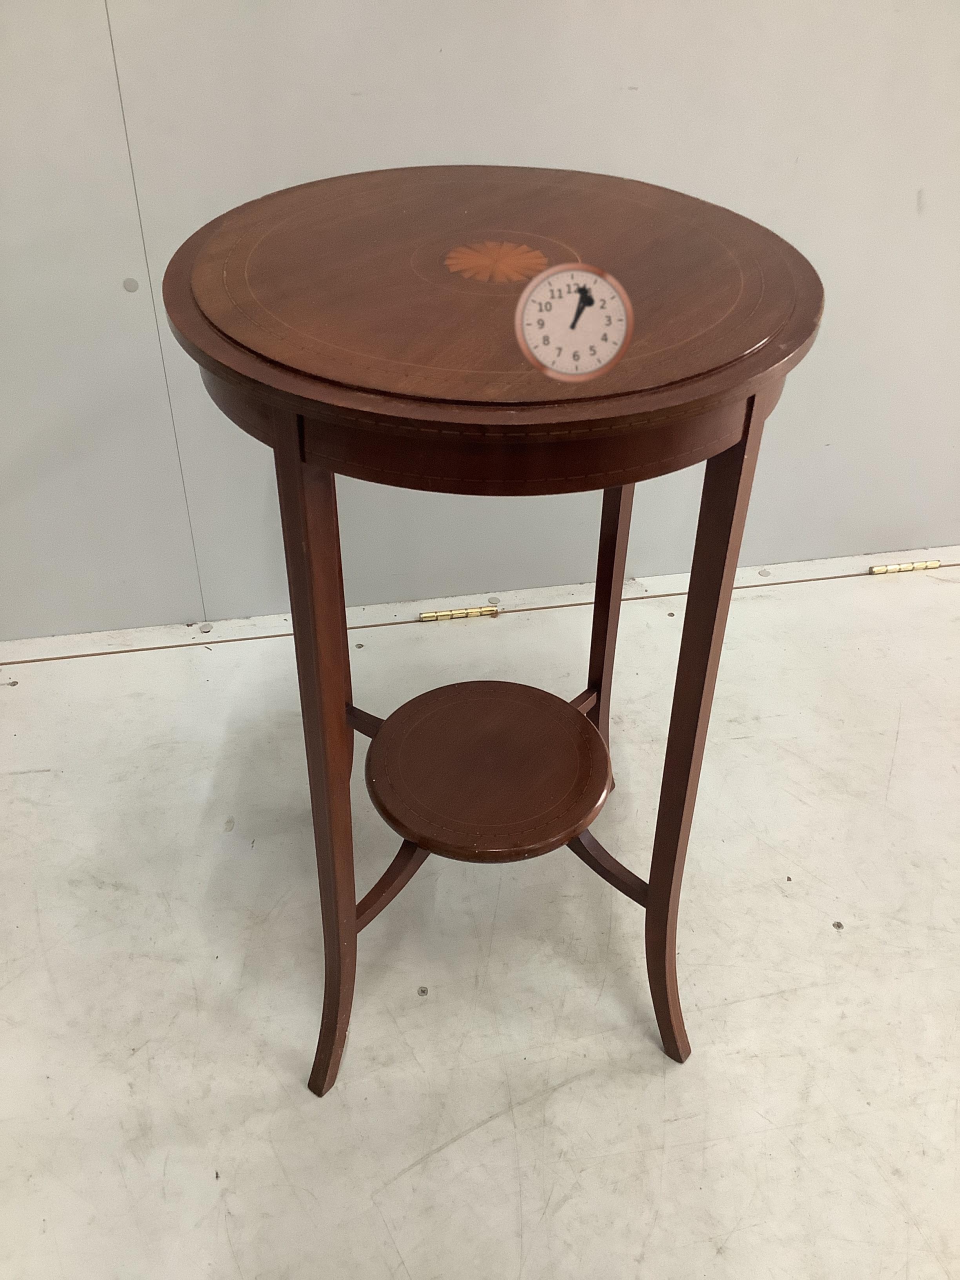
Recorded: h=1 m=3
